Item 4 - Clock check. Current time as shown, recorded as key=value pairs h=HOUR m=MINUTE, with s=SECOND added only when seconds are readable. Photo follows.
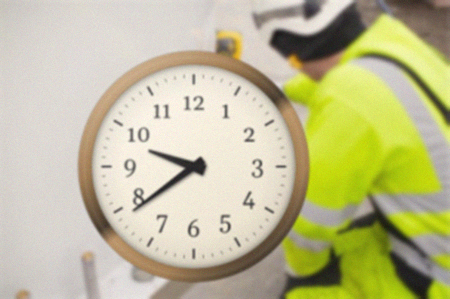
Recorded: h=9 m=39
